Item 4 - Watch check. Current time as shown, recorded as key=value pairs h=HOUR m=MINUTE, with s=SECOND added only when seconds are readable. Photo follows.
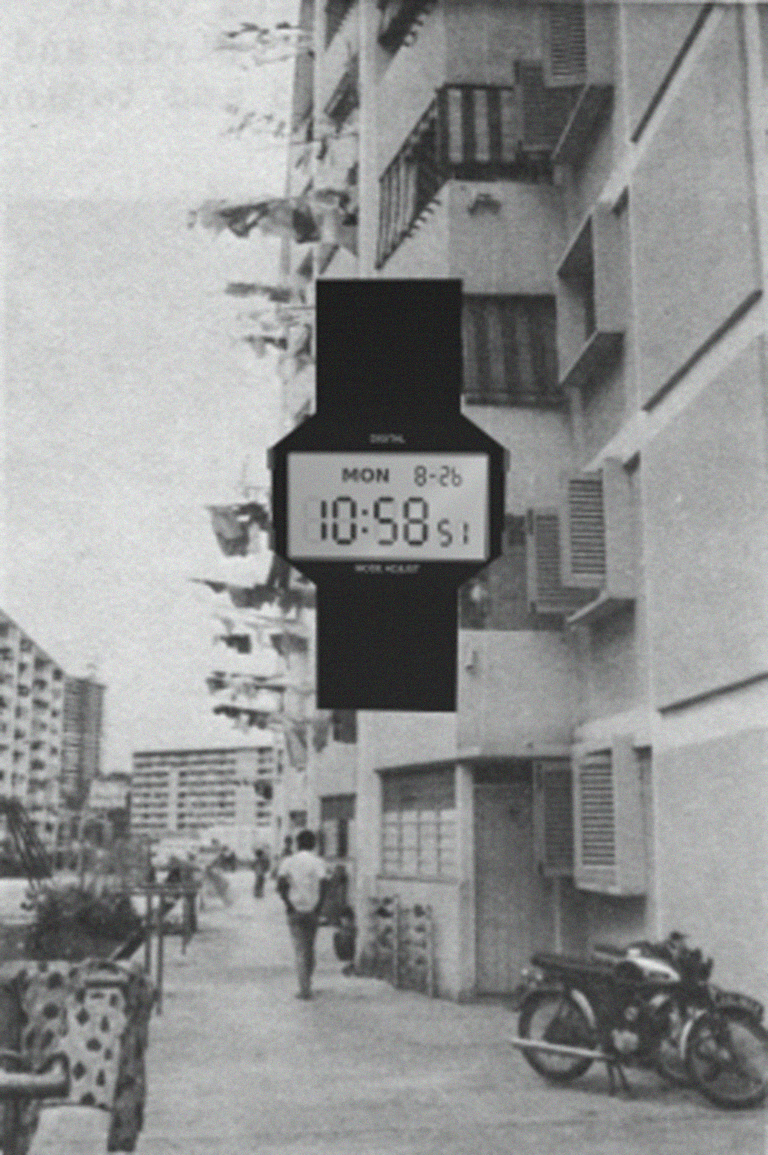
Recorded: h=10 m=58 s=51
